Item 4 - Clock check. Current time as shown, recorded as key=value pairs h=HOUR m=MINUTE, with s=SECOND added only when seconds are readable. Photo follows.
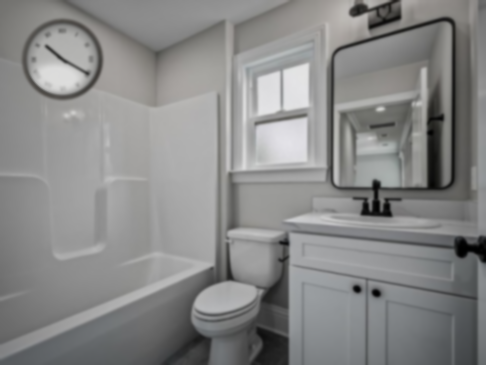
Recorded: h=10 m=20
